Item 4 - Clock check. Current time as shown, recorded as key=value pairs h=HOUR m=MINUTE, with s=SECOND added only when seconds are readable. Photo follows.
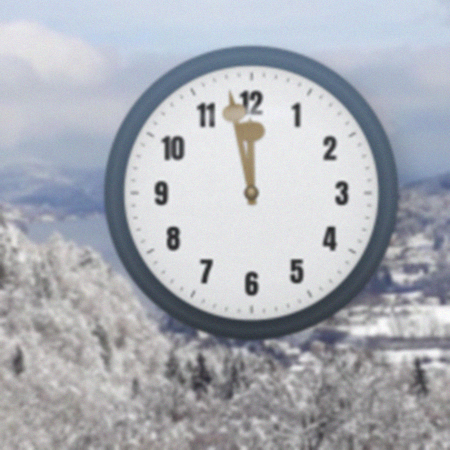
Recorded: h=11 m=58
